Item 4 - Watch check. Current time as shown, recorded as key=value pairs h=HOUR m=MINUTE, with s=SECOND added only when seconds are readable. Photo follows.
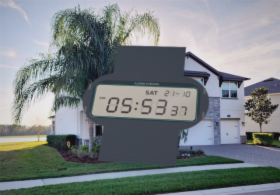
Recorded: h=5 m=53 s=37
